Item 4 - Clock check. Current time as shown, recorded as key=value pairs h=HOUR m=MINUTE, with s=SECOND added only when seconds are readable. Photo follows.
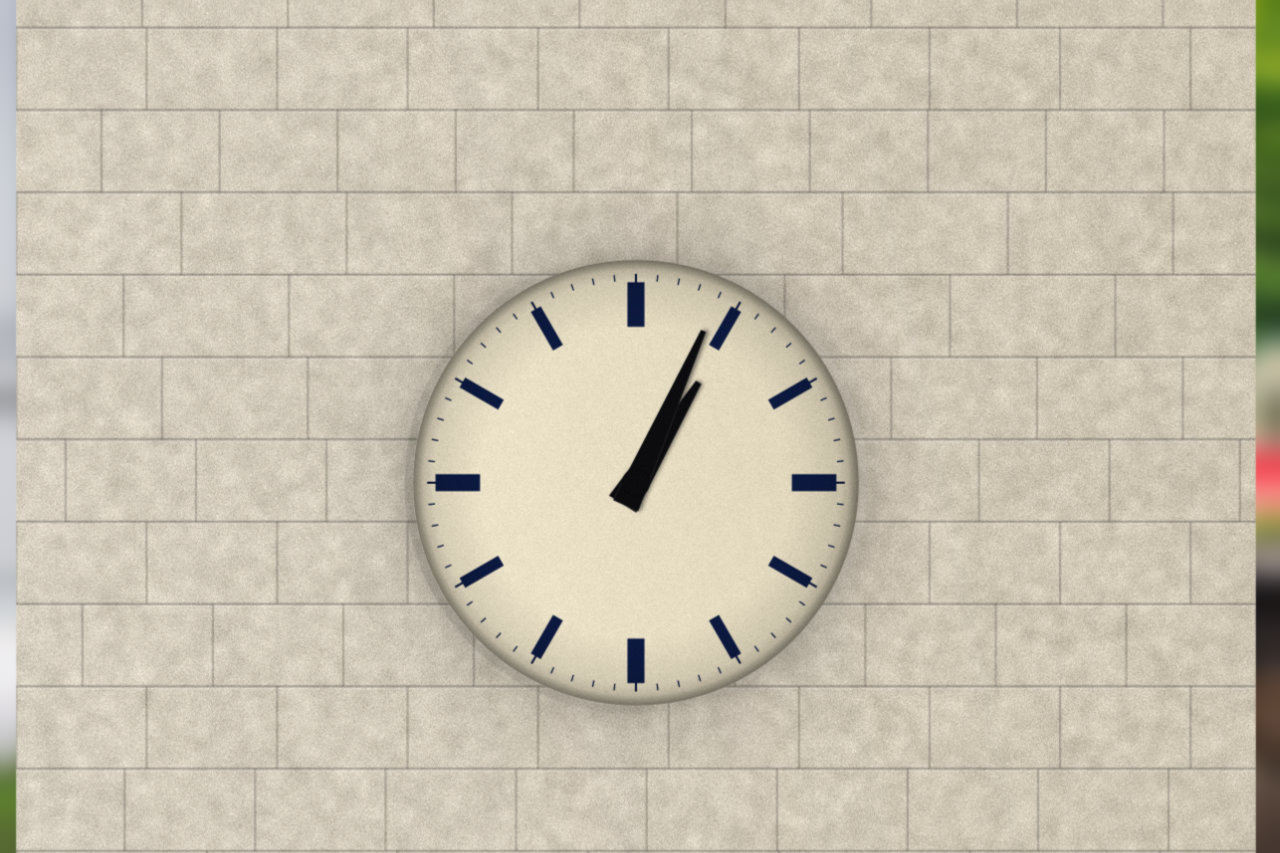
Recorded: h=1 m=4
